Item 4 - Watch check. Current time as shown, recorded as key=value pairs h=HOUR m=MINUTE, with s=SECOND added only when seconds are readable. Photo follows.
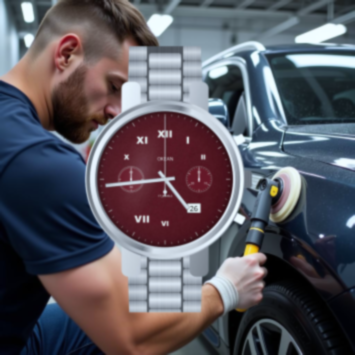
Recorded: h=4 m=44
